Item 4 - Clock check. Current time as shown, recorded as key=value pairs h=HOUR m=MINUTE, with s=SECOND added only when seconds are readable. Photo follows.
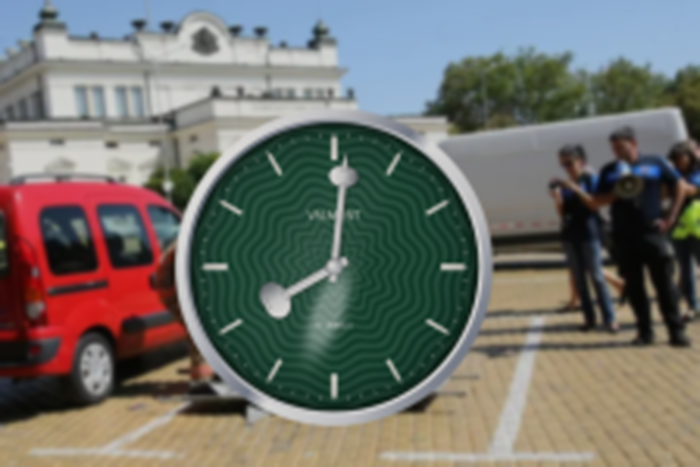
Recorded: h=8 m=1
